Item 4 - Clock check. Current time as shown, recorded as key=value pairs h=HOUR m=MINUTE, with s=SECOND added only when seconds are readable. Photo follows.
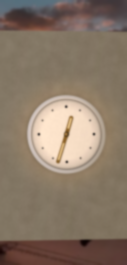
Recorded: h=12 m=33
